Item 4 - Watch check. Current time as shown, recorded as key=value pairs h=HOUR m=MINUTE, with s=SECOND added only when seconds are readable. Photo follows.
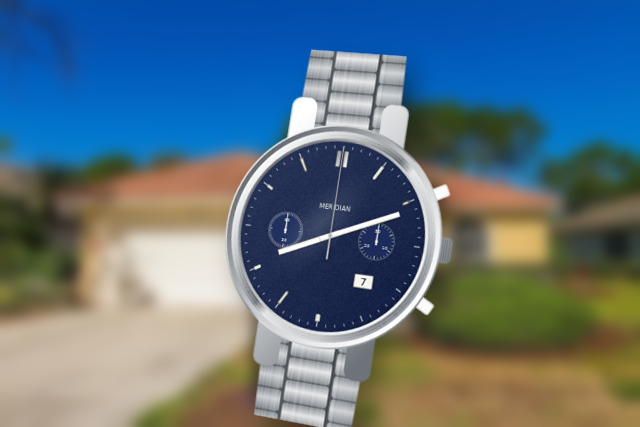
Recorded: h=8 m=11
